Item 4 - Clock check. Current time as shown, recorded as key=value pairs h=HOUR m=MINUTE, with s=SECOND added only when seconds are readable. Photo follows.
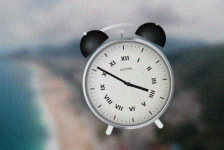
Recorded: h=3 m=51
